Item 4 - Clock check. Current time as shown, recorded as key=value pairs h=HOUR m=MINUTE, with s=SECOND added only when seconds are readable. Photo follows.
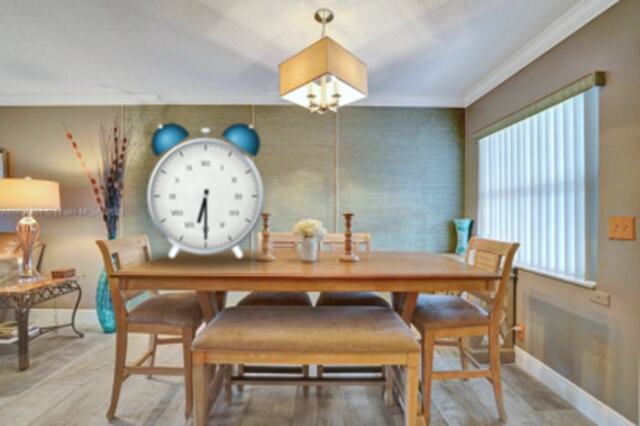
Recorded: h=6 m=30
